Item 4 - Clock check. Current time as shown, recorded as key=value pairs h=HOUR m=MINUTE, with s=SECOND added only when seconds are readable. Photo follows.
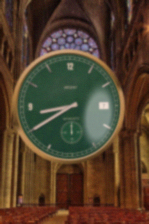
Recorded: h=8 m=40
